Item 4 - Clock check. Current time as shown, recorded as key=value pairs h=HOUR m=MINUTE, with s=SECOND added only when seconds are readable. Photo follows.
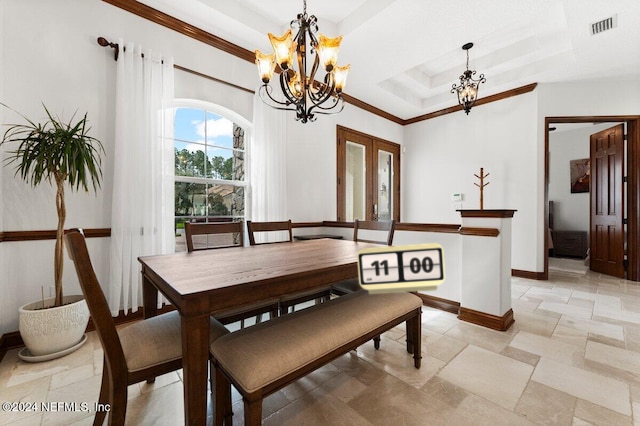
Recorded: h=11 m=0
